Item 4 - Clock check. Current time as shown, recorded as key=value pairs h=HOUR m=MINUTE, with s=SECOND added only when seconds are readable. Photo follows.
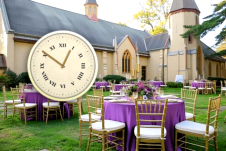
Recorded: h=12 m=51
